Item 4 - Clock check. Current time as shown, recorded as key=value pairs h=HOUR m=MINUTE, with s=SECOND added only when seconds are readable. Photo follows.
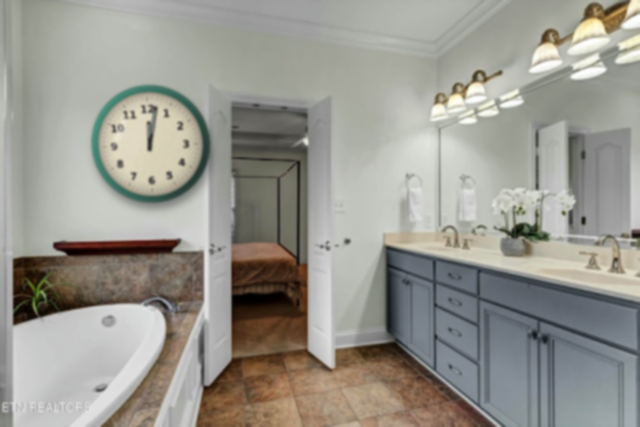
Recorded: h=12 m=2
